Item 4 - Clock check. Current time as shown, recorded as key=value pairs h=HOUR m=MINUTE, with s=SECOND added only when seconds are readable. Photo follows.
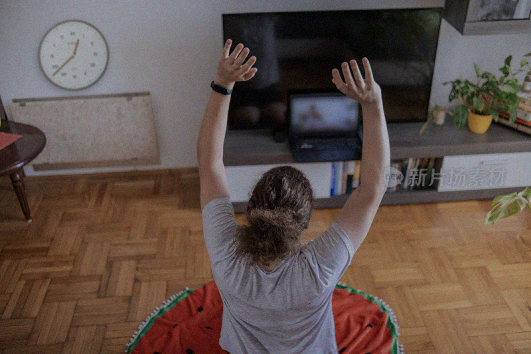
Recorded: h=12 m=38
